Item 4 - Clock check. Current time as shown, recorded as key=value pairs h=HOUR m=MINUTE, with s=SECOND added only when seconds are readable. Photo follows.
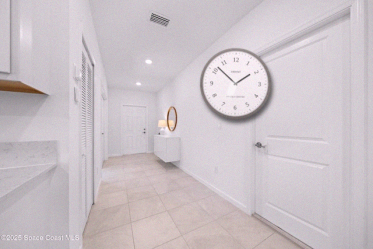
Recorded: h=1 m=52
